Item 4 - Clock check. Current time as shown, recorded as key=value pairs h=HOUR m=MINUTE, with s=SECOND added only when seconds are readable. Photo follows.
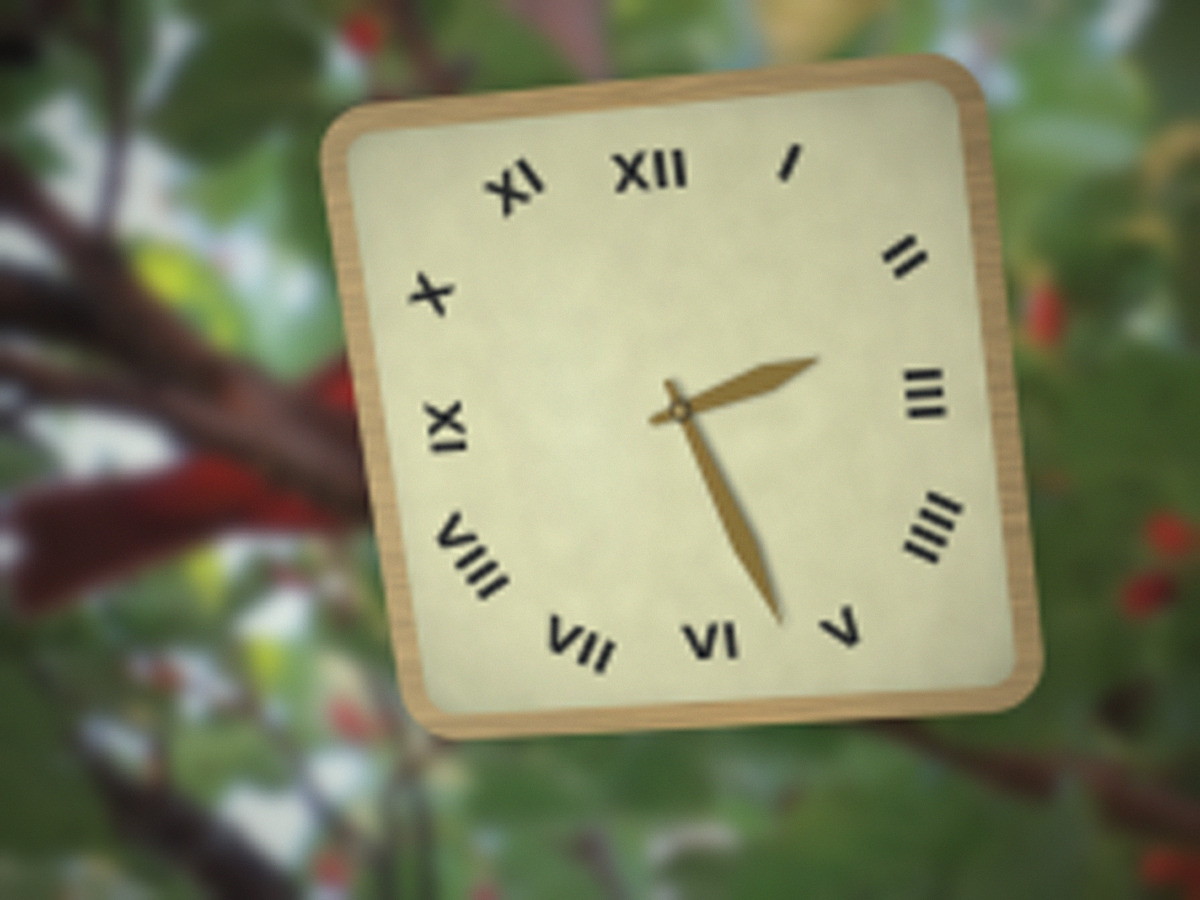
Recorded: h=2 m=27
